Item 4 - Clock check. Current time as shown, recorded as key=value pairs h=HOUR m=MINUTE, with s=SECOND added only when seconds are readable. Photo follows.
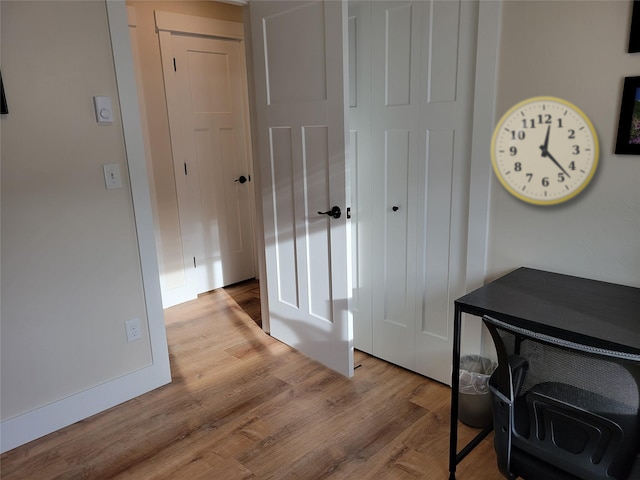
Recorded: h=12 m=23
